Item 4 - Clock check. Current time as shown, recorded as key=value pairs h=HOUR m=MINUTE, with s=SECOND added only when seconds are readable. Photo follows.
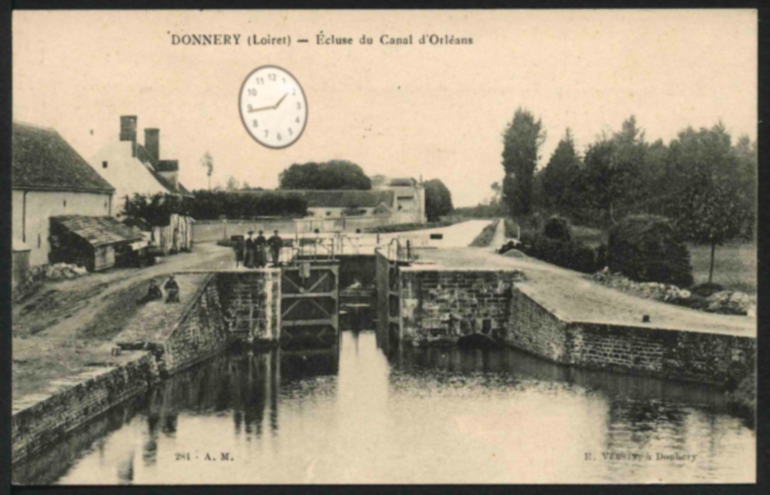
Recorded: h=1 m=44
